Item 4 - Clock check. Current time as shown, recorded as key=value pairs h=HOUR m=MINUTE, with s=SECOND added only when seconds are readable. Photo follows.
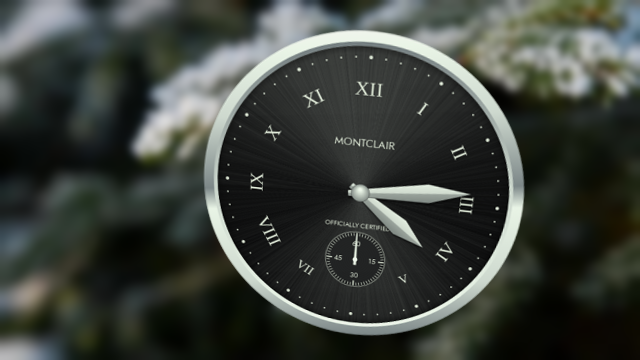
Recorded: h=4 m=14
